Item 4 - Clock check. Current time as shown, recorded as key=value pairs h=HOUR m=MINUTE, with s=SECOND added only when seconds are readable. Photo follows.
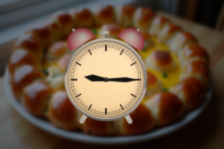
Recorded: h=9 m=15
